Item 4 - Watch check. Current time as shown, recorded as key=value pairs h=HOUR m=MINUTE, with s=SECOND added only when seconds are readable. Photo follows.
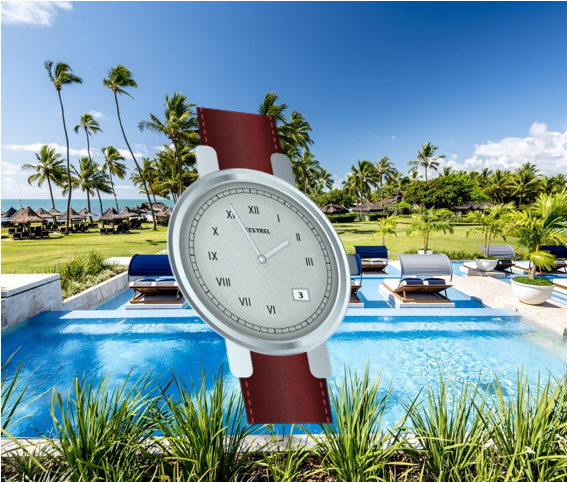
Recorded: h=1 m=56
